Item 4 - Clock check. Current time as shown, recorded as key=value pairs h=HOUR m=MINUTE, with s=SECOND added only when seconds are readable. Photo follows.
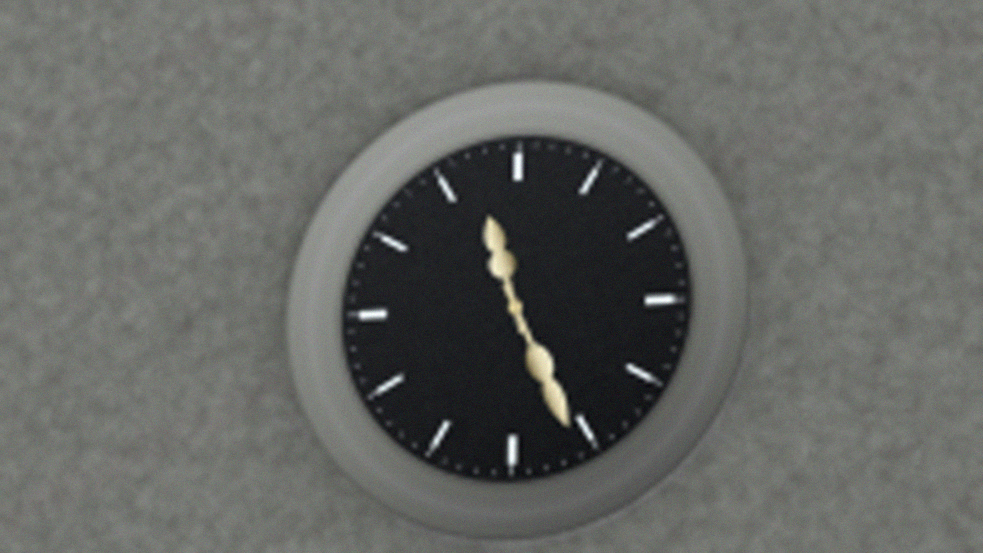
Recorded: h=11 m=26
